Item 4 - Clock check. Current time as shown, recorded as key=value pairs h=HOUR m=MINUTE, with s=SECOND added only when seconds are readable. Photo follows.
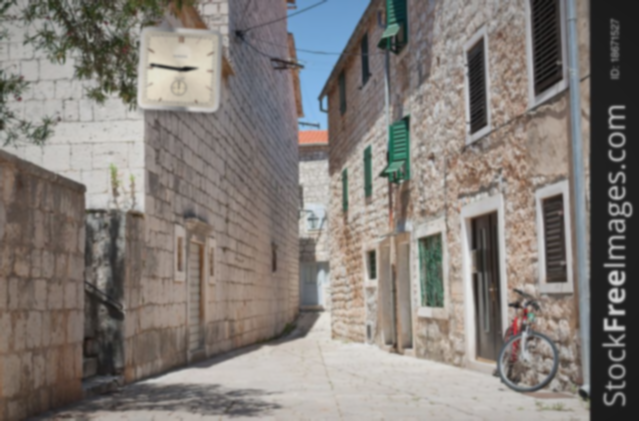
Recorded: h=2 m=46
